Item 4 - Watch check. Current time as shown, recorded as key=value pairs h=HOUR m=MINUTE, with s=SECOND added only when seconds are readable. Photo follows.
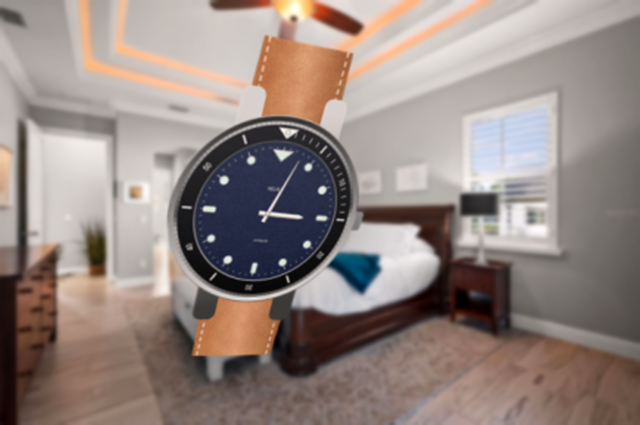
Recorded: h=3 m=3
